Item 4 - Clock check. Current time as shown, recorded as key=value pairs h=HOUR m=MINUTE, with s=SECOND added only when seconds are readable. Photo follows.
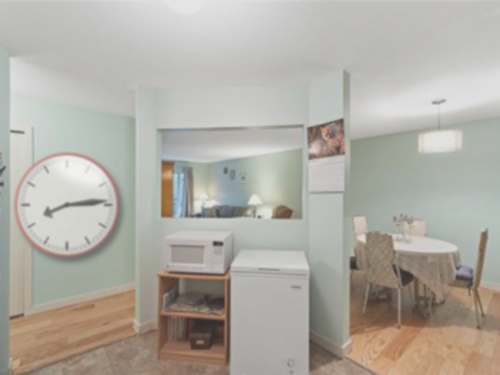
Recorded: h=8 m=14
